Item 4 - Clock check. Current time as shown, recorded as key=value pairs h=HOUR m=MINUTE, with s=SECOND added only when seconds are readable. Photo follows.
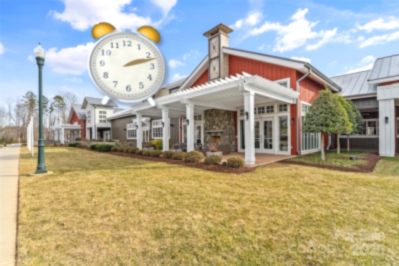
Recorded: h=2 m=12
